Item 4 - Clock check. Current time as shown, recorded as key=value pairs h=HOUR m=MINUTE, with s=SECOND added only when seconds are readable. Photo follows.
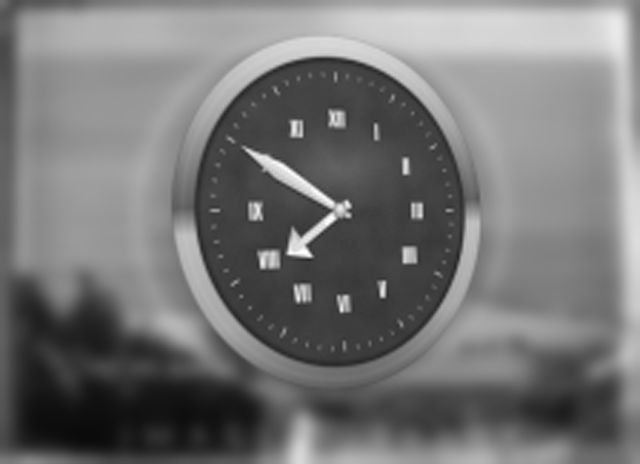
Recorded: h=7 m=50
